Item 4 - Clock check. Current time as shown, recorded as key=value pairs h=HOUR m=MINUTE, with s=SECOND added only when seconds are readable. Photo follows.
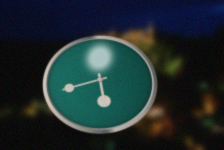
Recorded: h=5 m=42
